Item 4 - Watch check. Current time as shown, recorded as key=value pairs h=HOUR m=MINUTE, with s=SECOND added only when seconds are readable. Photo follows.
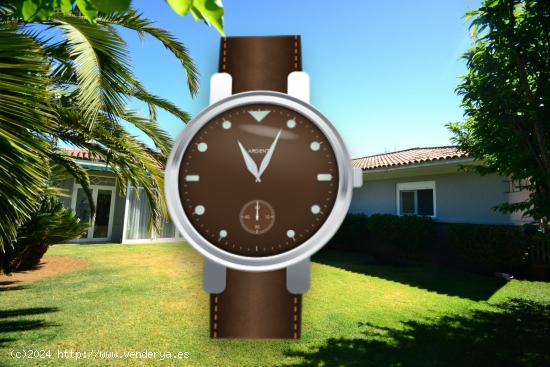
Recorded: h=11 m=4
